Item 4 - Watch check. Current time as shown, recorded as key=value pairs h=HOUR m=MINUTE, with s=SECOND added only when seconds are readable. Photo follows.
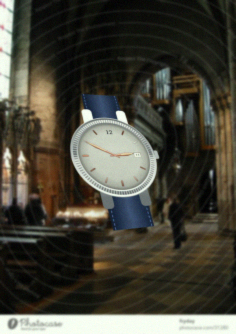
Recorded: h=2 m=50
